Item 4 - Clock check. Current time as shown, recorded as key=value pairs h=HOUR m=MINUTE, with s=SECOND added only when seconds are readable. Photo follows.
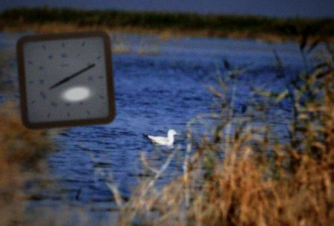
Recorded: h=8 m=11
